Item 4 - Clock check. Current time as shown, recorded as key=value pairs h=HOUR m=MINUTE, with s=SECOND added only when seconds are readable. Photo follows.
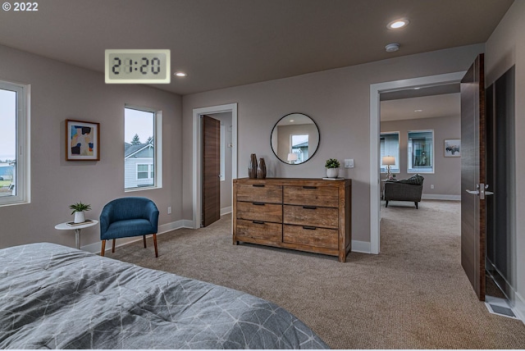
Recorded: h=21 m=20
